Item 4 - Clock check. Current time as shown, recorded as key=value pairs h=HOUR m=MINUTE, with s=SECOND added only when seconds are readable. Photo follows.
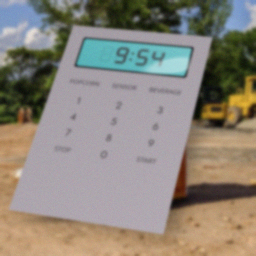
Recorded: h=9 m=54
